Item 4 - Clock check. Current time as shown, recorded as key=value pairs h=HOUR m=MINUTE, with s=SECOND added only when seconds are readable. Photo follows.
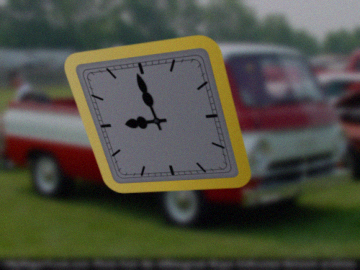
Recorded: h=8 m=59
